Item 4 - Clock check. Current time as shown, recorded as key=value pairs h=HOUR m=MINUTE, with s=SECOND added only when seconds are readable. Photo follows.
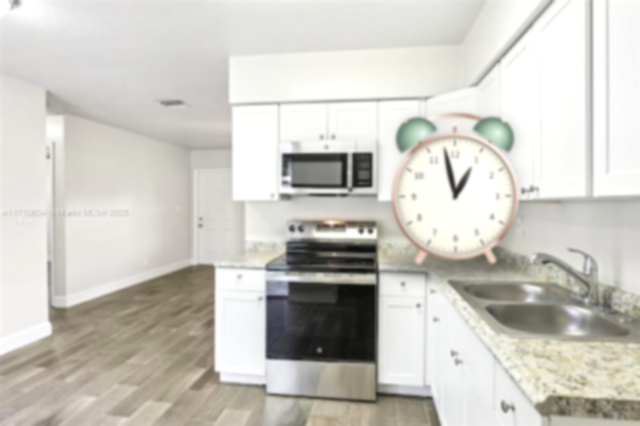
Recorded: h=12 m=58
